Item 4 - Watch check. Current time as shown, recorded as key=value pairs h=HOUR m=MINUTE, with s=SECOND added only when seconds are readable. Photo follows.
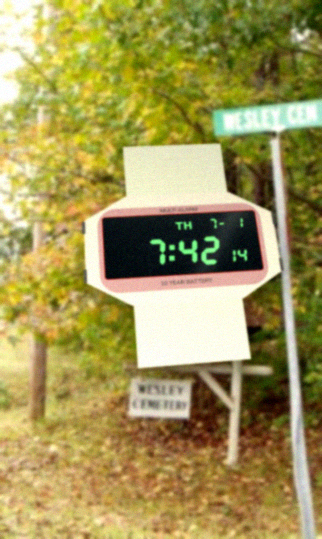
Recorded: h=7 m=42 s=14
